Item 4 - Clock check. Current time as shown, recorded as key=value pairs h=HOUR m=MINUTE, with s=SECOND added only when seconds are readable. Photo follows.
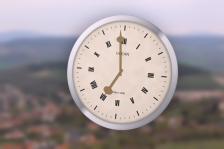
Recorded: h=6 m=59
